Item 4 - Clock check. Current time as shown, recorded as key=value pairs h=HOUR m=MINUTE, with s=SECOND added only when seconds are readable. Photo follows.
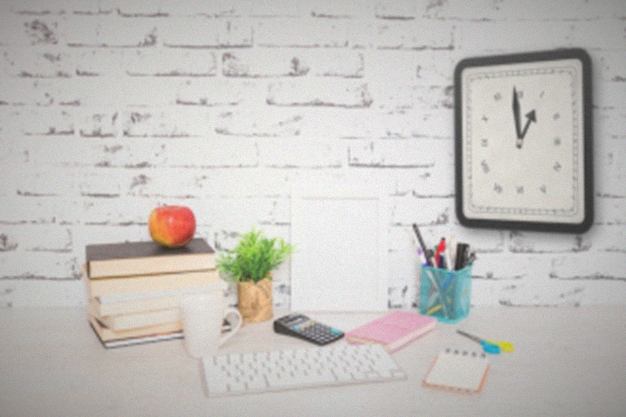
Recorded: h=12 m=59
